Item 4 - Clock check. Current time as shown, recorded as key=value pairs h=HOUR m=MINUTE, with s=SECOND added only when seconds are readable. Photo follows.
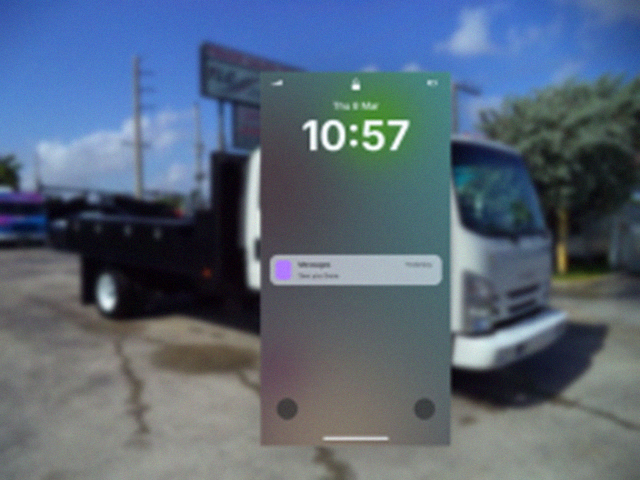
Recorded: h=10 m=57
